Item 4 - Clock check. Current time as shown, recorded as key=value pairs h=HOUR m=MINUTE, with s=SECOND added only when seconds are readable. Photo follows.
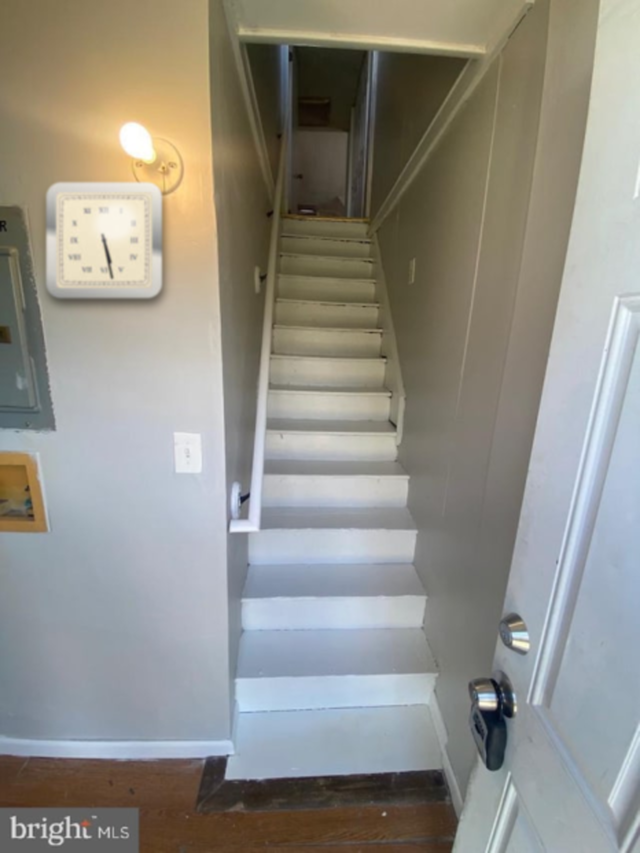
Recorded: h=5 m=28
